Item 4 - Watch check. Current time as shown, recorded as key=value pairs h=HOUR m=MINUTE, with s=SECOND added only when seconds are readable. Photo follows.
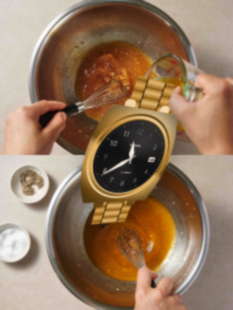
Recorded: h=11 m=39
